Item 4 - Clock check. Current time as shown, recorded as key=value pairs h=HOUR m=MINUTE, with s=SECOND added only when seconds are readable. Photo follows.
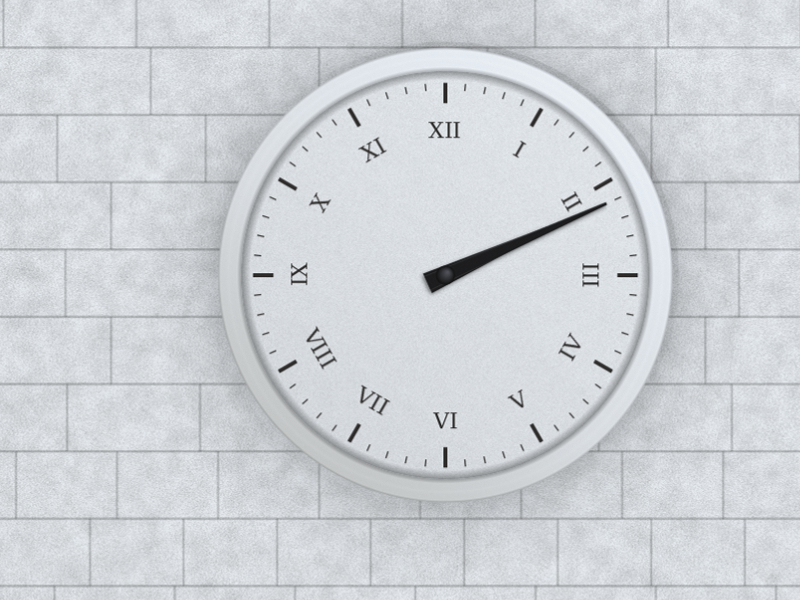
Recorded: h=2 m=11
